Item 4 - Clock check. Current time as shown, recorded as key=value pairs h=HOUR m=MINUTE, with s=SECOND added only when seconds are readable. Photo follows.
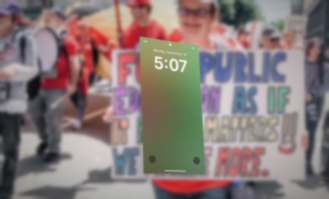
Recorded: h=5 m=7
